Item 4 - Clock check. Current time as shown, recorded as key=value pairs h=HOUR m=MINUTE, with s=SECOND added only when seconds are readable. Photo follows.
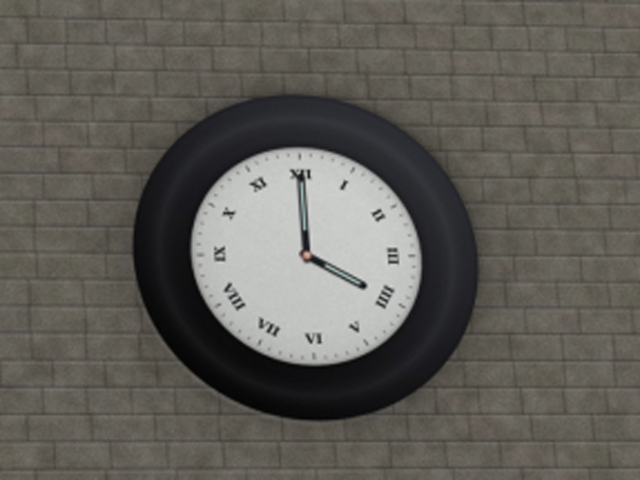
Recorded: h=4 m=0
